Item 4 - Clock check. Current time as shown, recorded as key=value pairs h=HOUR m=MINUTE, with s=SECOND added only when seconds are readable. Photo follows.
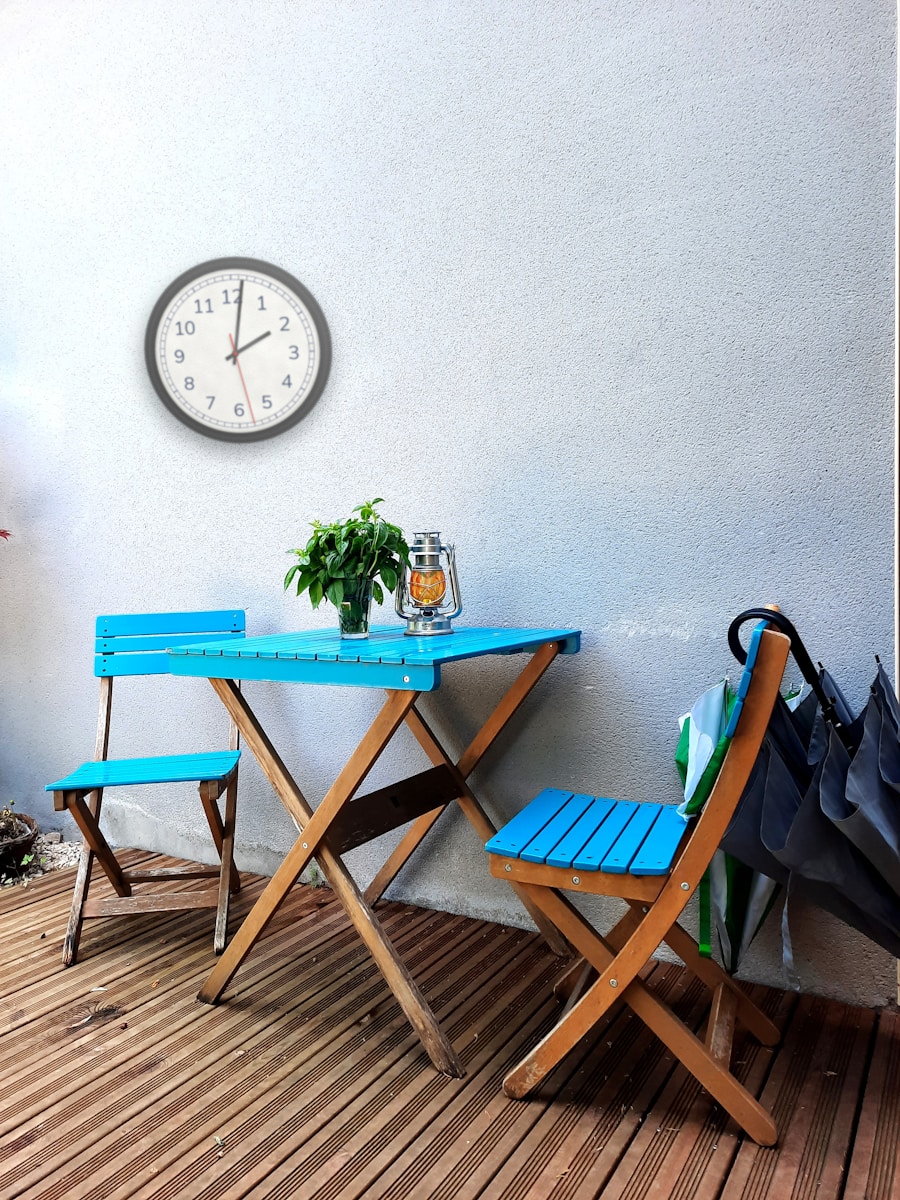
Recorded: h=2 m=1 s=28
